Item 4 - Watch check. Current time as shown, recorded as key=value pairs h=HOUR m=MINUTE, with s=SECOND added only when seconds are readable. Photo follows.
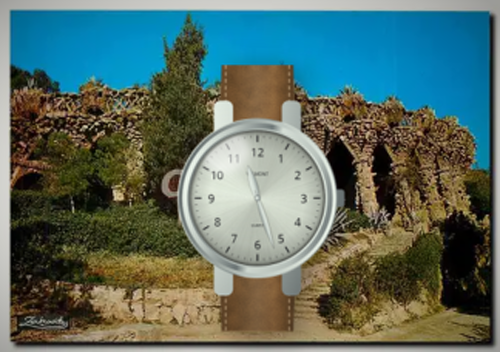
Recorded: h=11 m=27
